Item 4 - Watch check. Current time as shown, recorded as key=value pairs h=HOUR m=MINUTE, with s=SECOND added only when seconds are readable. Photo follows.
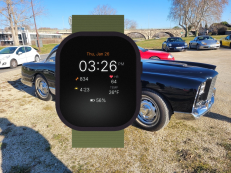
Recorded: h=3 m=26
